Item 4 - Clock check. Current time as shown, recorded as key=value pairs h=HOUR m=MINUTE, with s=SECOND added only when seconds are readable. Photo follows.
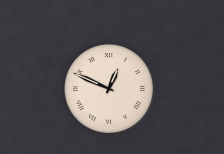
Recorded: h=12 m=49
